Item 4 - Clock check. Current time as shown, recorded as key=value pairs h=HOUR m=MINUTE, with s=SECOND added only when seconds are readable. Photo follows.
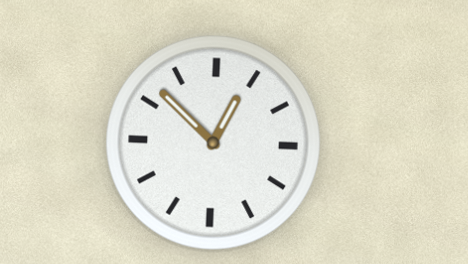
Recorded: h=12 m=52
